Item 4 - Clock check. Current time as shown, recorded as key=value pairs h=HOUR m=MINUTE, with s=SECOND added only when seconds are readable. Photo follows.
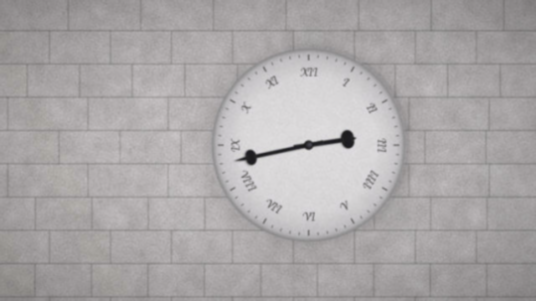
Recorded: h=2 m=43
